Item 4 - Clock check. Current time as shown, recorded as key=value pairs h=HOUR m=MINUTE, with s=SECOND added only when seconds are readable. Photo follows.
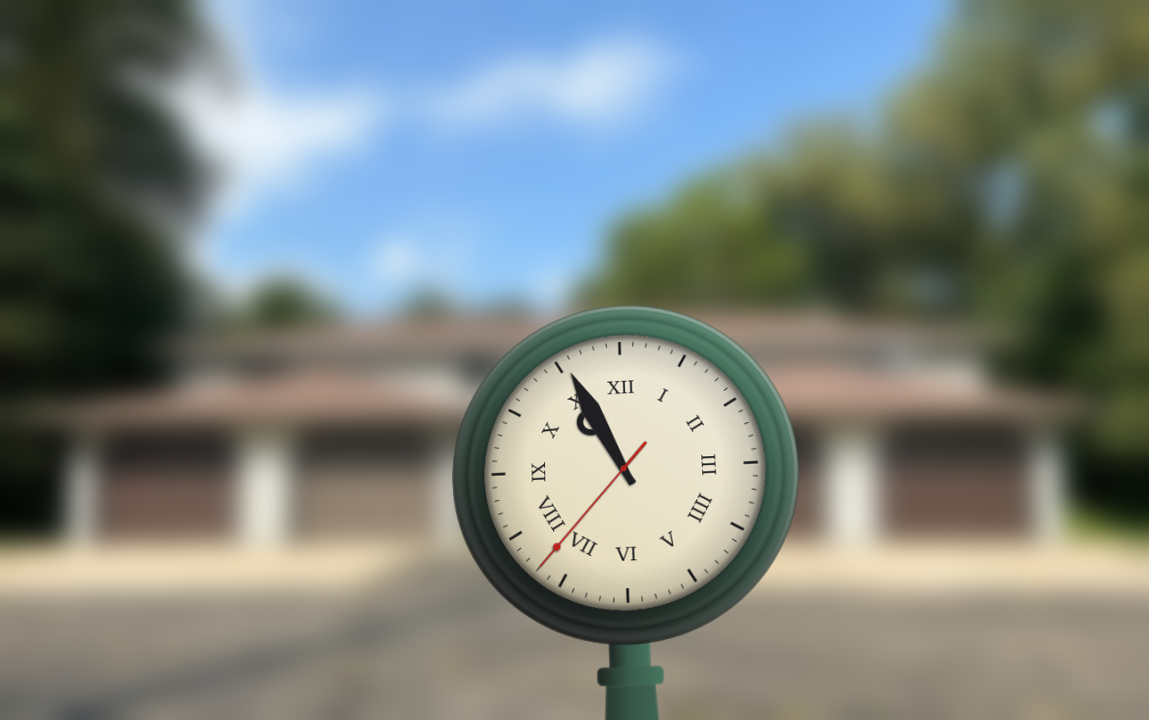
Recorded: h=10 m=55 s=37
